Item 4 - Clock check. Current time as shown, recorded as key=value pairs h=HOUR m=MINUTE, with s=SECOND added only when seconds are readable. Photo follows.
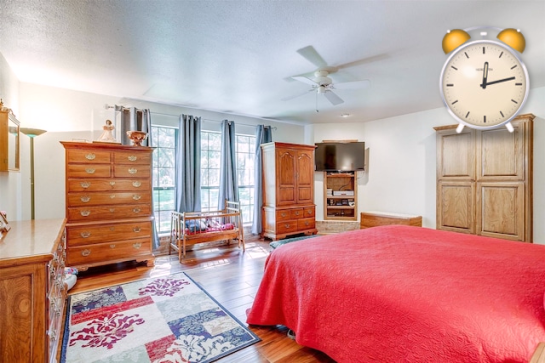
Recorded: h=12 m=13
